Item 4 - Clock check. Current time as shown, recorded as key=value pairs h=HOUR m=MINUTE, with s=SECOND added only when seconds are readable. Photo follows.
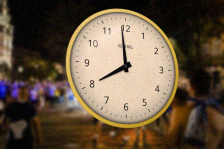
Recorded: h=7 m=59
